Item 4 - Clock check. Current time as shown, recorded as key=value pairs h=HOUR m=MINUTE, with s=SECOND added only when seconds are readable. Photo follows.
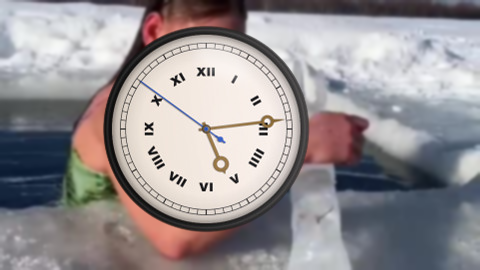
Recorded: h=5 m=13 s=51
